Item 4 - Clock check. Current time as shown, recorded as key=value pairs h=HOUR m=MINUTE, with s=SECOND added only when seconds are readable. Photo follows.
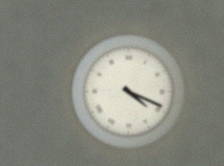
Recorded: h=4 m=19
